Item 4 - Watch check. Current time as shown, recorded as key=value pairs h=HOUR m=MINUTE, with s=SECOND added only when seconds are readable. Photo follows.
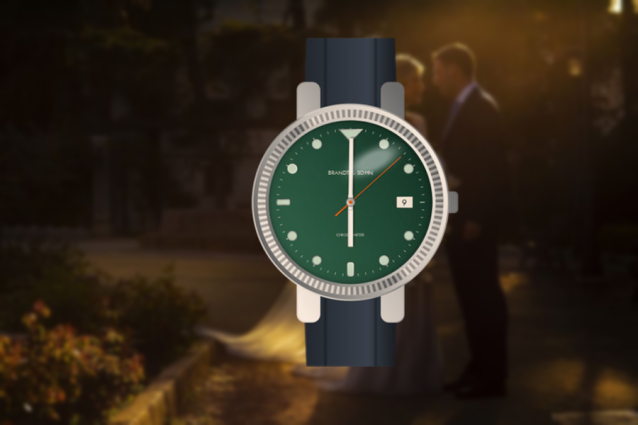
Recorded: h=6 m=0 s=8
